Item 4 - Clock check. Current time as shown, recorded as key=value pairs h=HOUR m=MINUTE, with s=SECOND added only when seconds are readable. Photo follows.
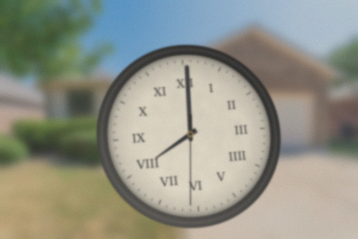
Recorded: h=8 m=0 s=31
